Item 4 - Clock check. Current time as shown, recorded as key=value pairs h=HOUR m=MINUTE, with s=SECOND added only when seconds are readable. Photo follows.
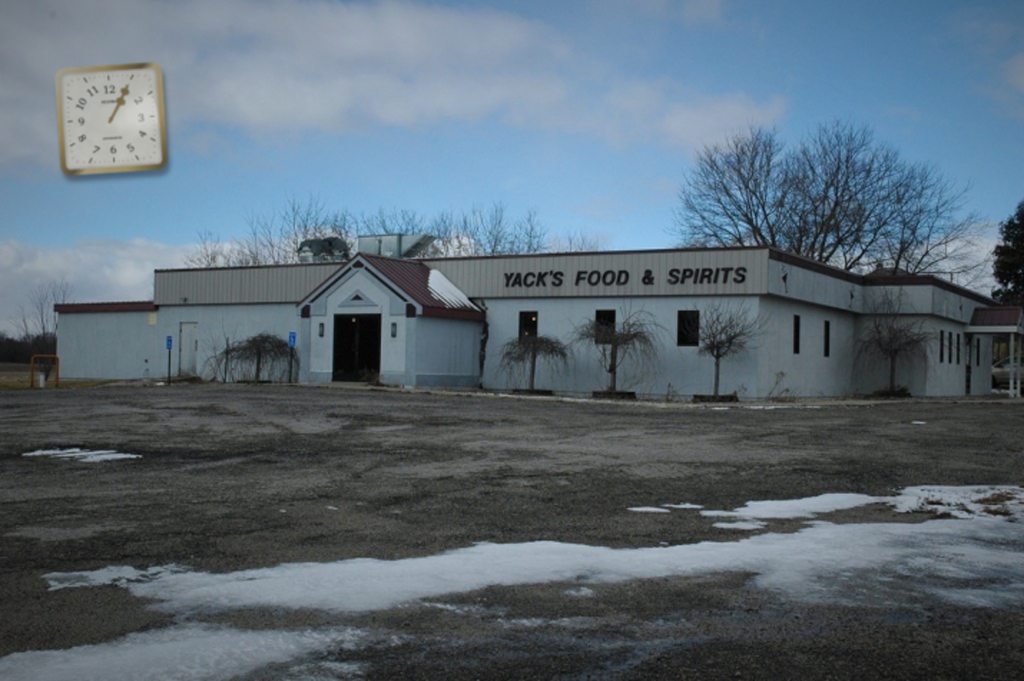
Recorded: h=1 m=5
